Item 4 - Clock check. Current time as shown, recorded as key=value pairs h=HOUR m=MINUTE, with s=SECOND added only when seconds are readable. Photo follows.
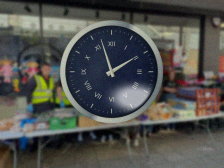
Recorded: h=1 m=57
